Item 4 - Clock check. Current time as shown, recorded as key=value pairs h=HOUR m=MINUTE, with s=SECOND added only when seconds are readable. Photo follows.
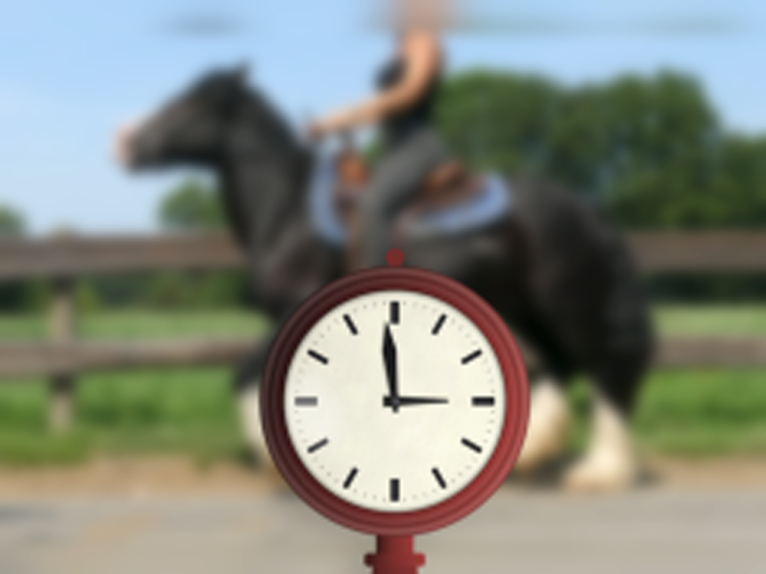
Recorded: h=2 m=59
